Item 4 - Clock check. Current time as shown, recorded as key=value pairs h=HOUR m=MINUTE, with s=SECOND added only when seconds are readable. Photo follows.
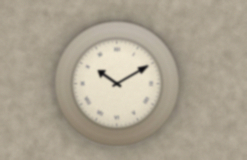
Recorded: h=10 m=10
